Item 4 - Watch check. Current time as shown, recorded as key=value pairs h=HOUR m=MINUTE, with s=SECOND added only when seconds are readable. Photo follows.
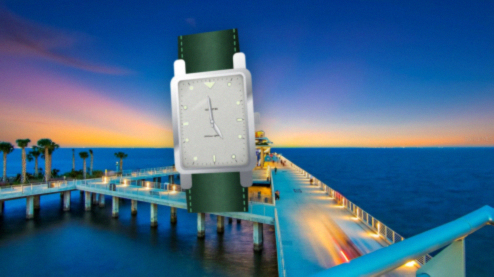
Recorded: h=4 m=59
